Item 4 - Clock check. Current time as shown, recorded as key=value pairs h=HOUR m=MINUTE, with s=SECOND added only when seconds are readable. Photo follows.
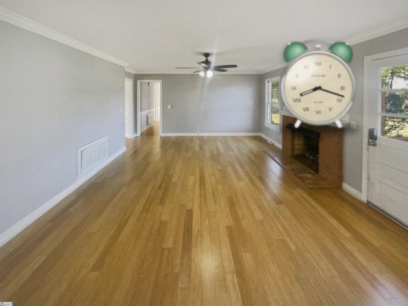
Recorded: h=8 m=18
